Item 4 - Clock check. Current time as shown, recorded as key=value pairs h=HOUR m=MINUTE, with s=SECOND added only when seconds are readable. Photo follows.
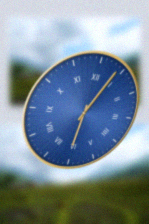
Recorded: h=6 m=4
